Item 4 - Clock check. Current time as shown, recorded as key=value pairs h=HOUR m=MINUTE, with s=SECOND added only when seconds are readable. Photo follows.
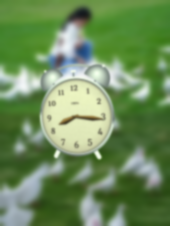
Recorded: h=8 m=16
